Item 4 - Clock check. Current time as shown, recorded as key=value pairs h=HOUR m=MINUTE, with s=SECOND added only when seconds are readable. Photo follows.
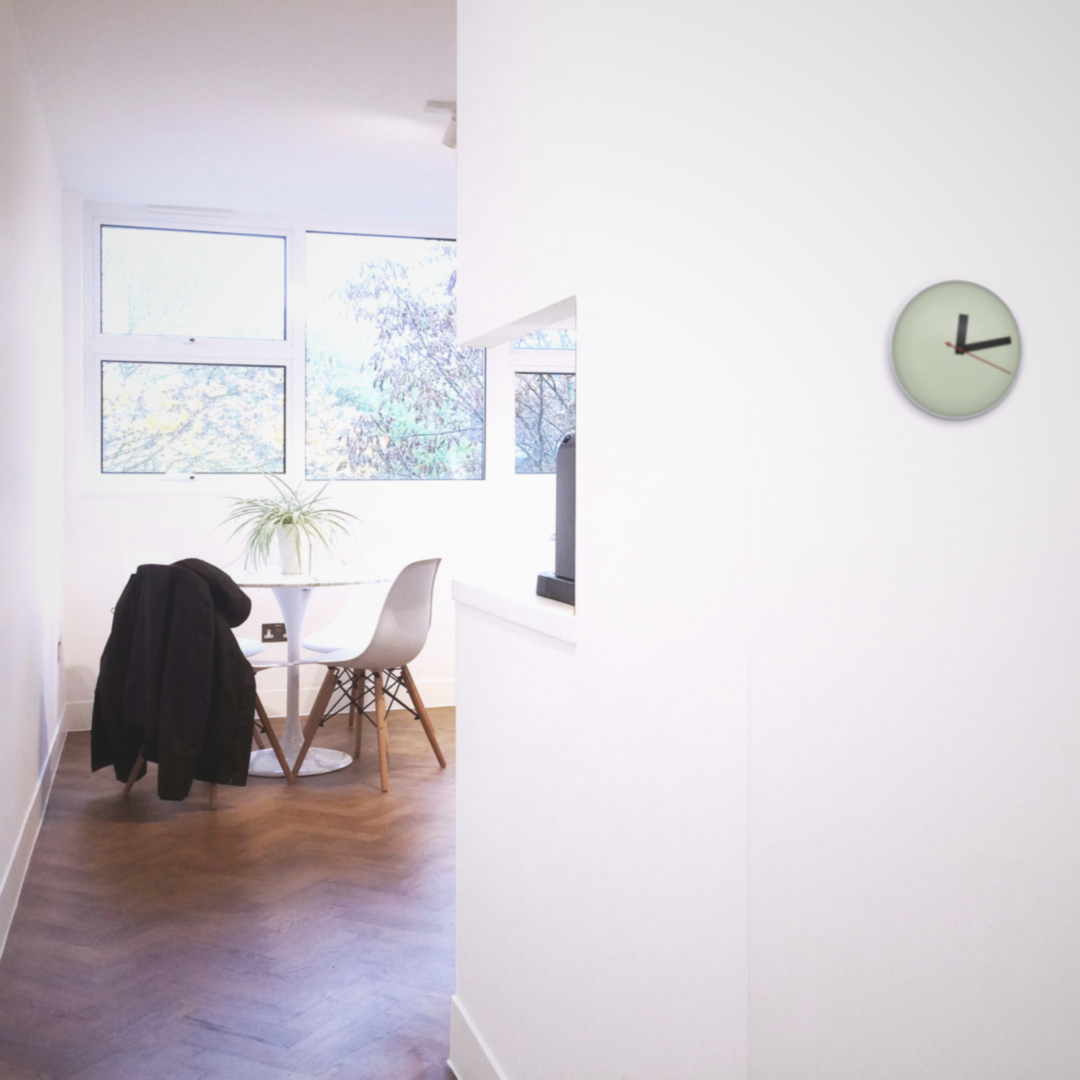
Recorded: h=12 m=13 s=19
